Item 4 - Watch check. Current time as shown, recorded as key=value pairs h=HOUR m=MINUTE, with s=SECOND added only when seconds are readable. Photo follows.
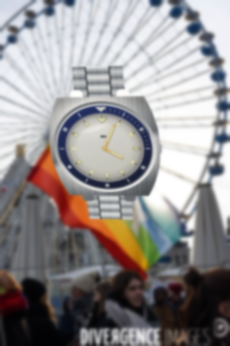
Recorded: h=4 m=4
